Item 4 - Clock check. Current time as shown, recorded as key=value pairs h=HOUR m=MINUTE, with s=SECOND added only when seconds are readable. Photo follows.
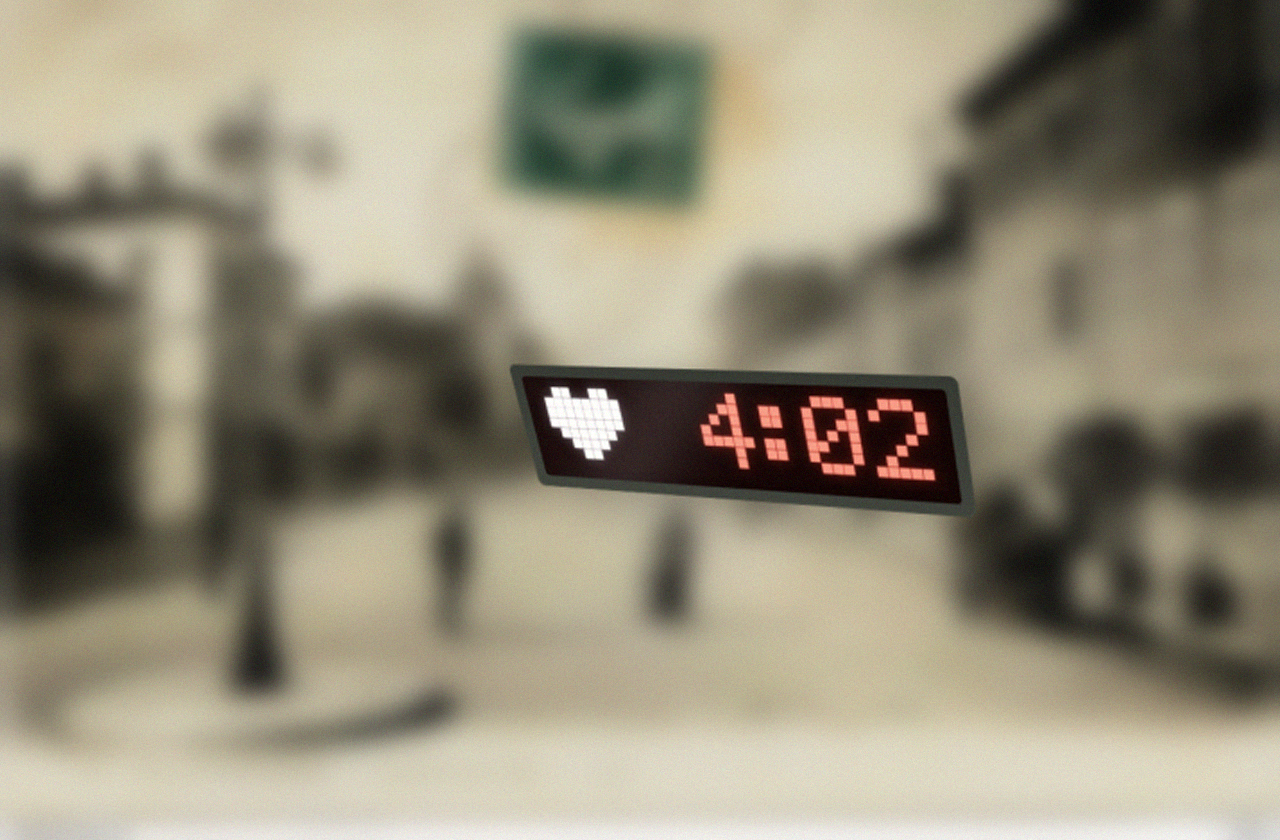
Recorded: h=4 m=2
